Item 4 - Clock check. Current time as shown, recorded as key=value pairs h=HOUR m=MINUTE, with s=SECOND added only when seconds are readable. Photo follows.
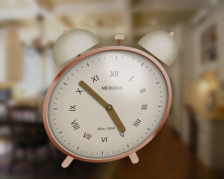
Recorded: h=4 m=52
